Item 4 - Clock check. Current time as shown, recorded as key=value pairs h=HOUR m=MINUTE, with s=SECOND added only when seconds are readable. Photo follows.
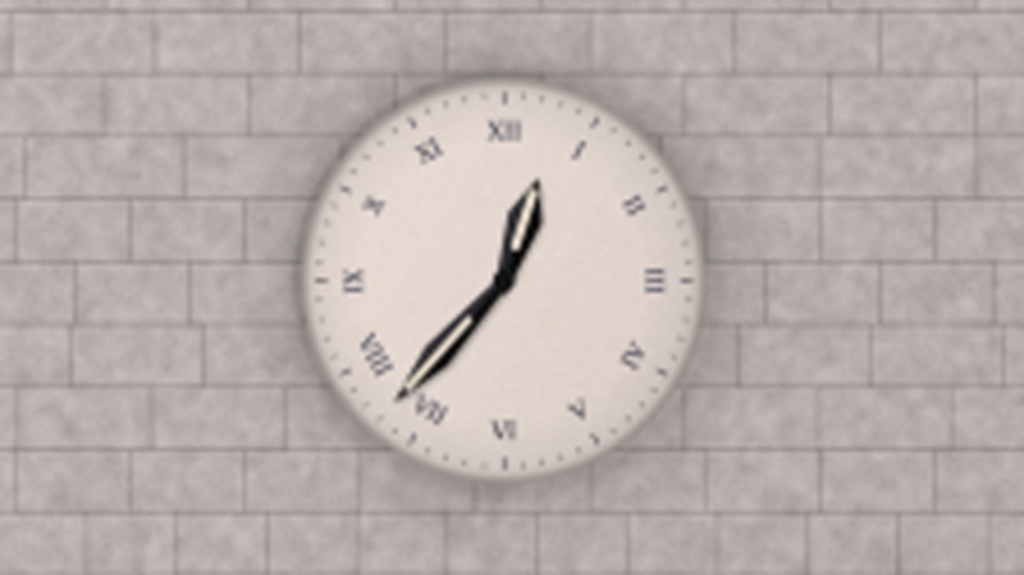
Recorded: h=12 m=37
